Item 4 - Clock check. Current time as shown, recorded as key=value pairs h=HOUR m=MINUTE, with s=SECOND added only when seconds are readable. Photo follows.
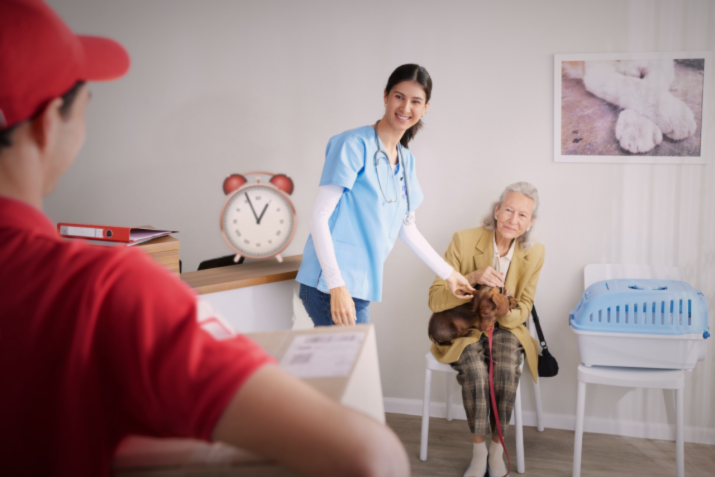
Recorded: h=12 m=56
